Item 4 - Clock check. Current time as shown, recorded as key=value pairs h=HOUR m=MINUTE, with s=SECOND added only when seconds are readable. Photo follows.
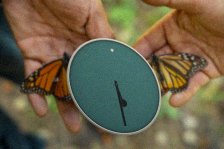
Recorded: h=5 m=29
